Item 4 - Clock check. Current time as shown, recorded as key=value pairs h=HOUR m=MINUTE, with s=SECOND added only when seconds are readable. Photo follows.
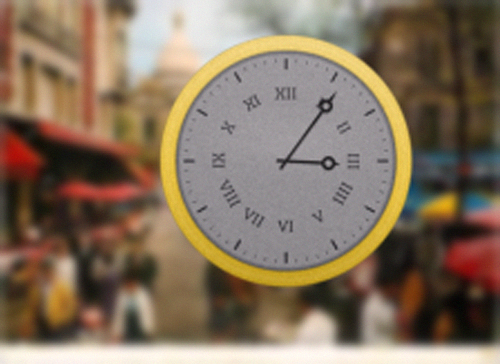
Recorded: h=3 m=6
